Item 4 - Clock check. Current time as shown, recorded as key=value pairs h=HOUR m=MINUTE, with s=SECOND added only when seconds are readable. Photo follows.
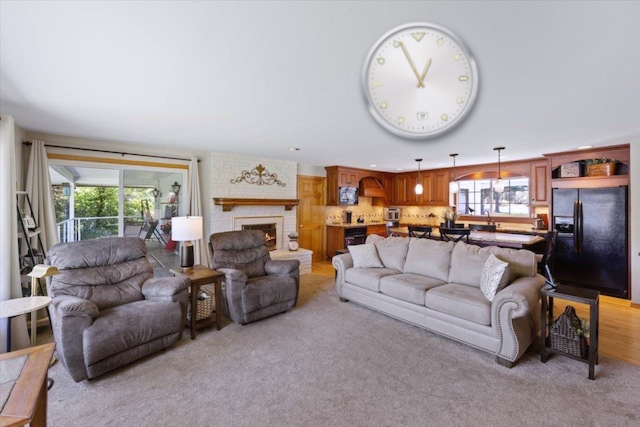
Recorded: h=12 m=56
